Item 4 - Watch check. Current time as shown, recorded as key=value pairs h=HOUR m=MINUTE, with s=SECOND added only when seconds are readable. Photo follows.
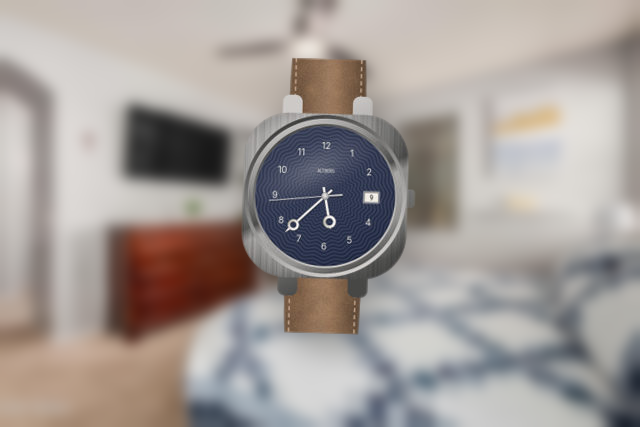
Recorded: h=5 m=37 s=44
